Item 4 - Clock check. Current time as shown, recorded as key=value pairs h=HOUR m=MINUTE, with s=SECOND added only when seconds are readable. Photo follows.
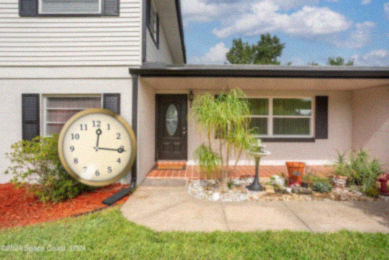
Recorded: h=12 m=16
